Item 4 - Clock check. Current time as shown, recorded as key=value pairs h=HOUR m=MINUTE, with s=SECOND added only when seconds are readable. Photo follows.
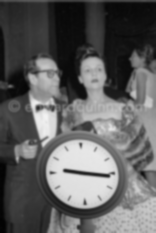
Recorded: h=9 m=16
